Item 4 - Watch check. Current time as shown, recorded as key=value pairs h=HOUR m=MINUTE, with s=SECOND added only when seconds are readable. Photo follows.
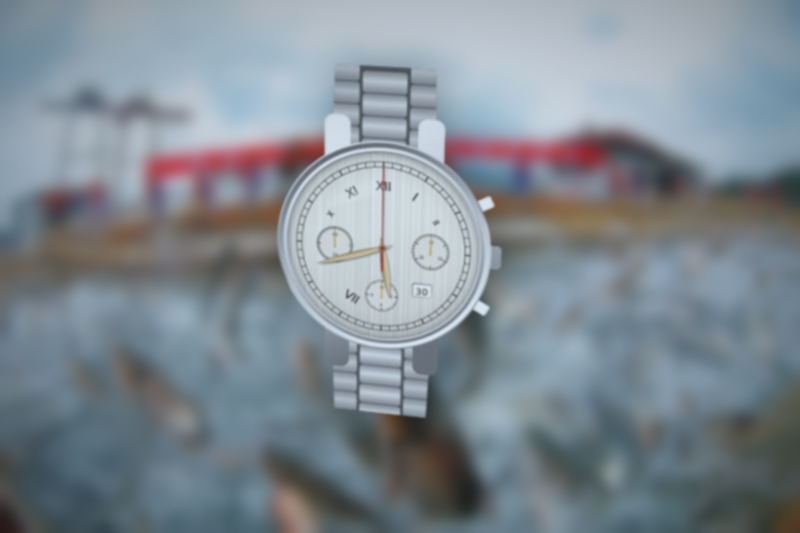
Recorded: h=5 m=42
